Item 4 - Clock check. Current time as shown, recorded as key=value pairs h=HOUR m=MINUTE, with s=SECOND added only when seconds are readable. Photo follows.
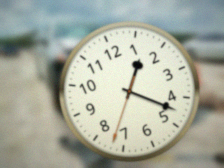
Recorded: h=1 m=22 s=37
